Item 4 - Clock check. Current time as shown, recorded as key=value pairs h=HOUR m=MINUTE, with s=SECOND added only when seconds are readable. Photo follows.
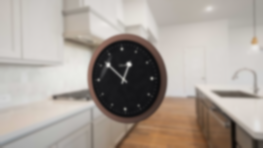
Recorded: h=12 m=52
